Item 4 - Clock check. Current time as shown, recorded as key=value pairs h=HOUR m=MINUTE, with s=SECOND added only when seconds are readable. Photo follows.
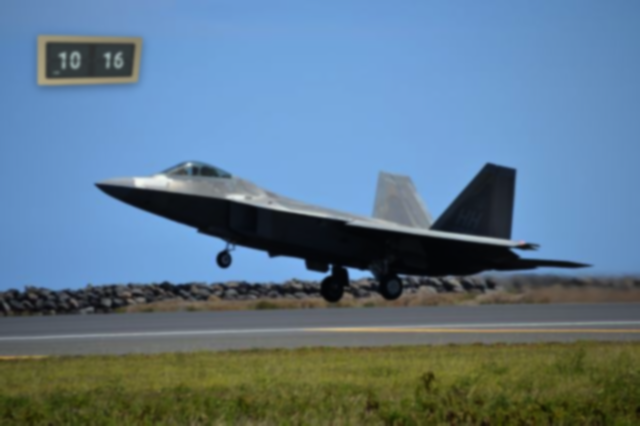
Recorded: h=10 m=16
